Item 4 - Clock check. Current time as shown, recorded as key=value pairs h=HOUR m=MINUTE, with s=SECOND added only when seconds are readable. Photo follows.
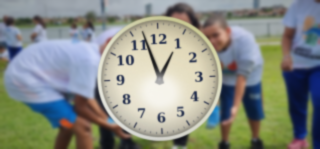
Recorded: h=12 m=57
